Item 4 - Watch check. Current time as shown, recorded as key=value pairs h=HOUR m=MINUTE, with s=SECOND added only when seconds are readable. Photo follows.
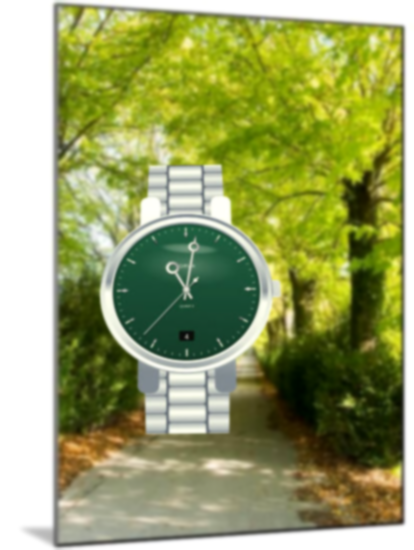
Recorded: h=11 m=1 s=37
